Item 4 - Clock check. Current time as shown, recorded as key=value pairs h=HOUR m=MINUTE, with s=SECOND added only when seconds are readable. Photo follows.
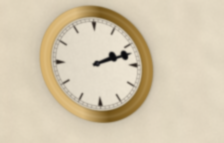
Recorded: h=2 m=12
